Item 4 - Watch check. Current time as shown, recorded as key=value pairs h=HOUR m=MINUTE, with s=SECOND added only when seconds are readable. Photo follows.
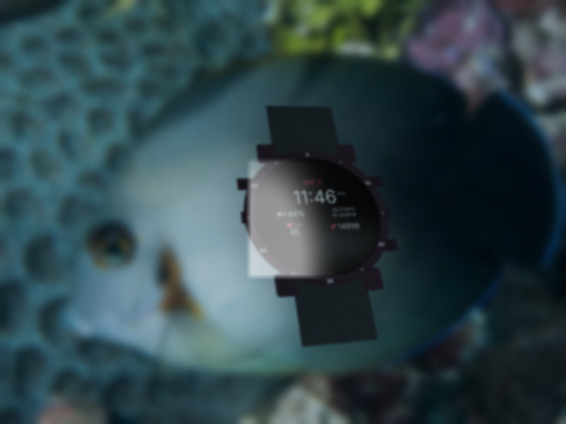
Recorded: h=11 m=46
